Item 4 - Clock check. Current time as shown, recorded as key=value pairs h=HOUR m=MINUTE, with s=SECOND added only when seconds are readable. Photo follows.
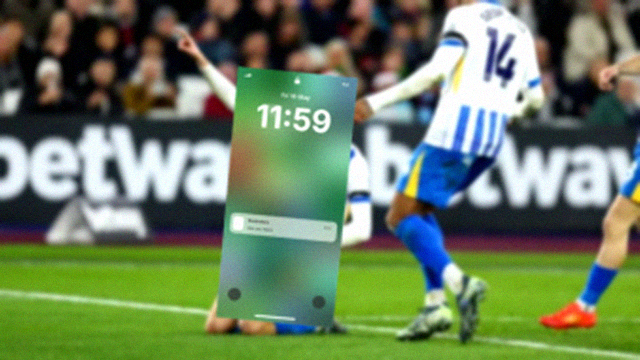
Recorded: h=11 m=59
